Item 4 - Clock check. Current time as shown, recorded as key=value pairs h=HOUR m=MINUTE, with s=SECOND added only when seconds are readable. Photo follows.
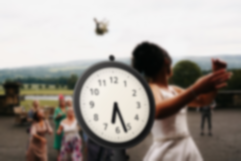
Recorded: h=6 m=27
